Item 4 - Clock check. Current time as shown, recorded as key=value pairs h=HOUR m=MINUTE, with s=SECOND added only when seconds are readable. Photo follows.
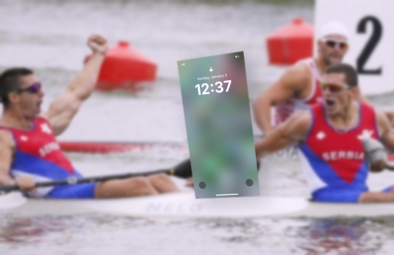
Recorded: h=12 m=37
